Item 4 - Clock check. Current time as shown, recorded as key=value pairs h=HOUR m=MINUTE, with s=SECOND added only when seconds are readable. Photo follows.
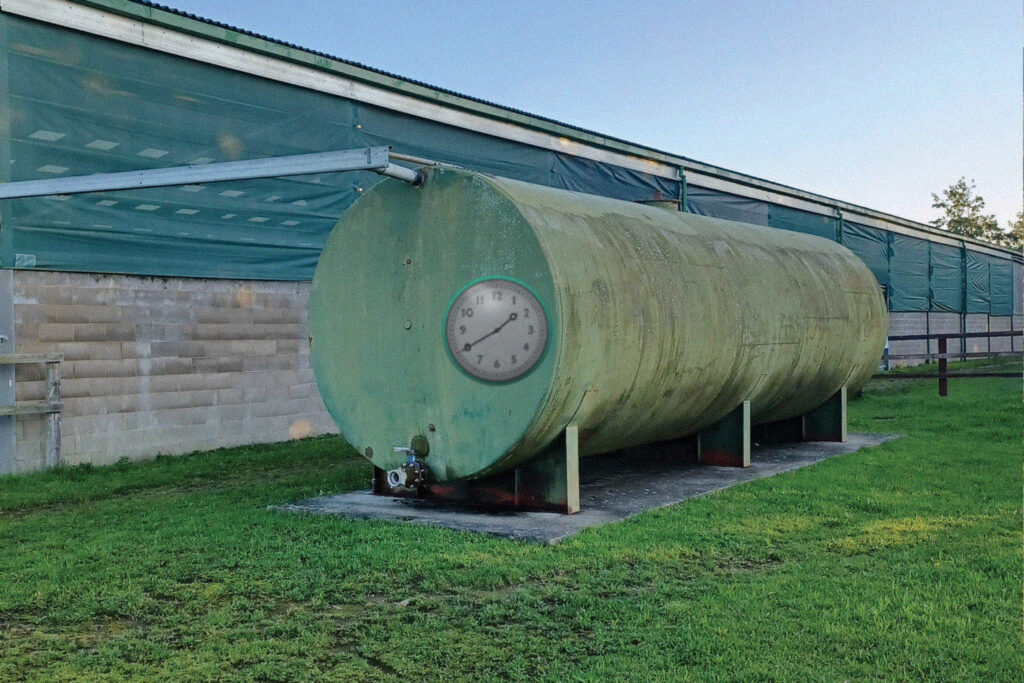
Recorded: h=1 m=40
